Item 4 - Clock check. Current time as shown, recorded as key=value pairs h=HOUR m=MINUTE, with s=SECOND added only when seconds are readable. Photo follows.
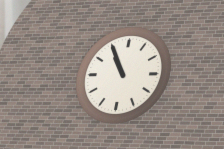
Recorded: h=10 m=55
